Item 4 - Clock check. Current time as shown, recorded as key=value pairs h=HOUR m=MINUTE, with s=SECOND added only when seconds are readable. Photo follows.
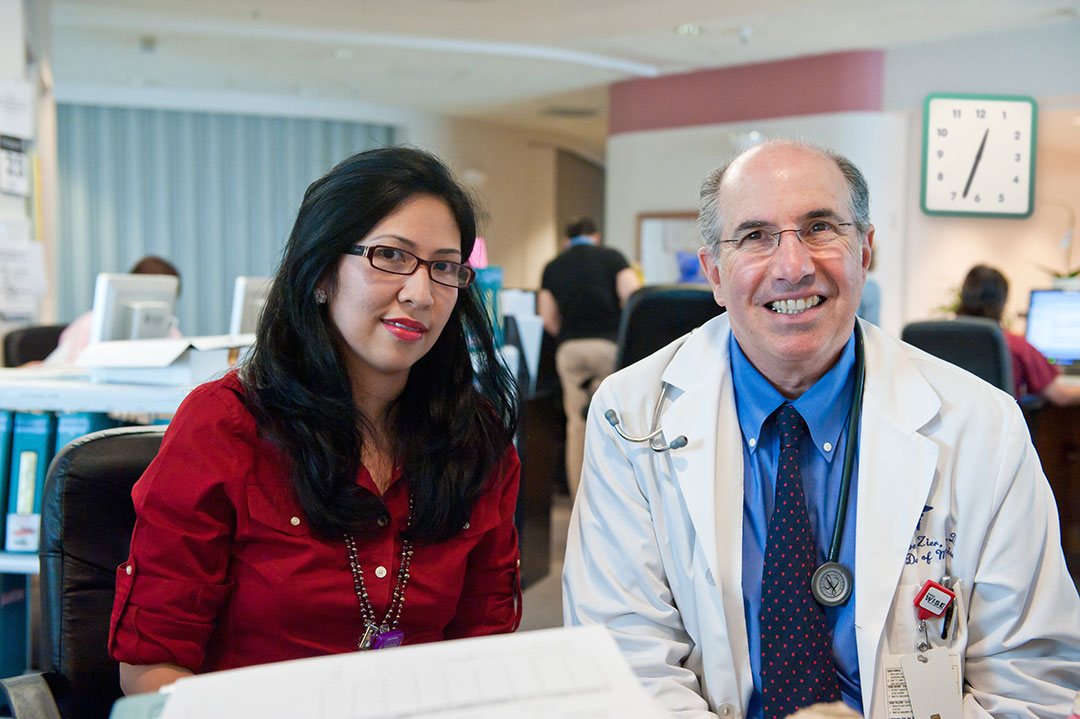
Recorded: h=12 m=33
